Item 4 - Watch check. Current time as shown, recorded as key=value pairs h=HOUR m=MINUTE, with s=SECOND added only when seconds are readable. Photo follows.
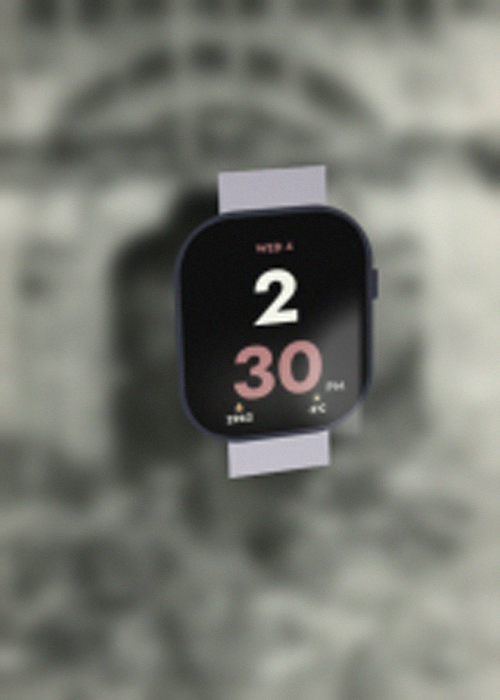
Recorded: h=2 m=30
